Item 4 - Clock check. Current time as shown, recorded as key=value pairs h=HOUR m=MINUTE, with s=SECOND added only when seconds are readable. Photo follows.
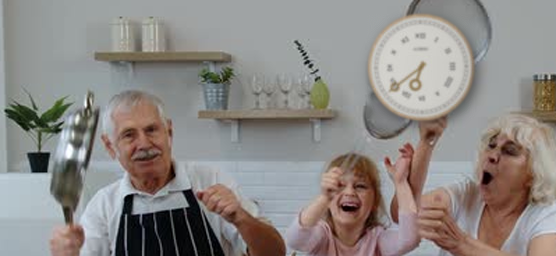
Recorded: h=6 m=39
